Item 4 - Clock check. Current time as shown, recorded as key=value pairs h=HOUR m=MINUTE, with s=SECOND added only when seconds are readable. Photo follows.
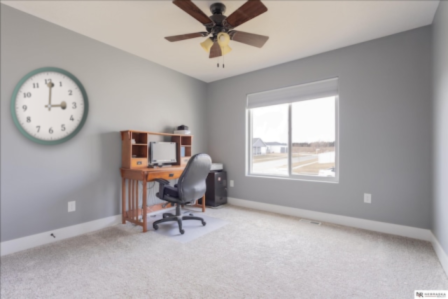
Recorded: h=3 m=1
